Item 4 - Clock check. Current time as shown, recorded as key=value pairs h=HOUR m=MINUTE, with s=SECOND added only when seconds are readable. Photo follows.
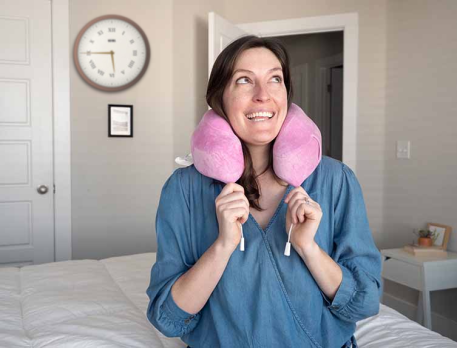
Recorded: h=5 m=45
